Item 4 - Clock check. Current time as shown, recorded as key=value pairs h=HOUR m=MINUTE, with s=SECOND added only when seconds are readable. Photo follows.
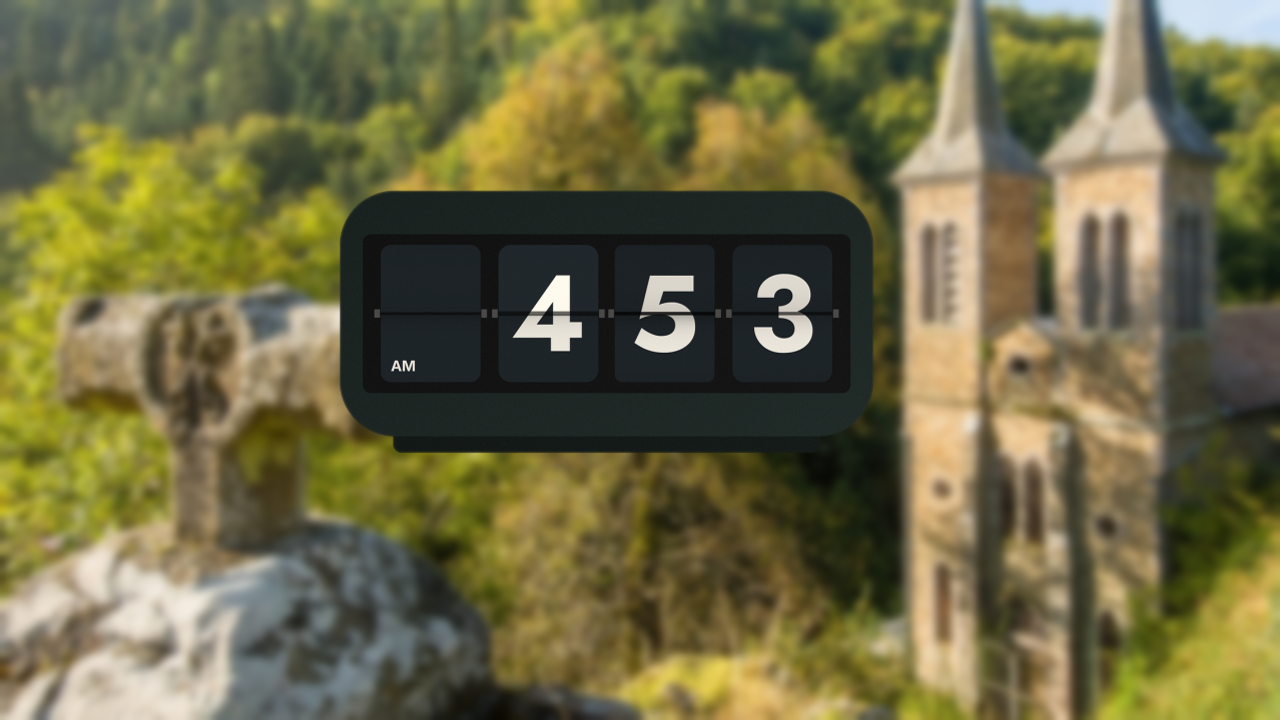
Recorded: h=4 m=53
